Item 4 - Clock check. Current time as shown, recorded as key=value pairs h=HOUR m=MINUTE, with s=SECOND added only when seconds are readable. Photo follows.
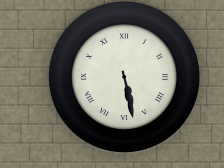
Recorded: h=5 m=28
